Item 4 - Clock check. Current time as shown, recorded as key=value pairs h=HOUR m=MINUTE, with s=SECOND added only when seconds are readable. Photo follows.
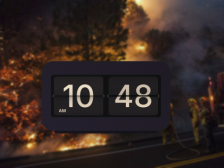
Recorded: h=10 m=48
